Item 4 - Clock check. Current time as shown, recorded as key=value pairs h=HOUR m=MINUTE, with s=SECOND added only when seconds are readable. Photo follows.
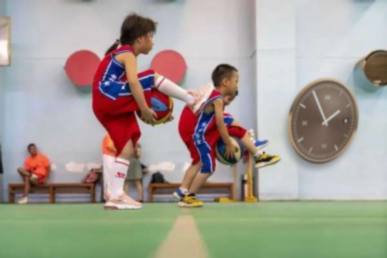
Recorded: h=1 m=55
